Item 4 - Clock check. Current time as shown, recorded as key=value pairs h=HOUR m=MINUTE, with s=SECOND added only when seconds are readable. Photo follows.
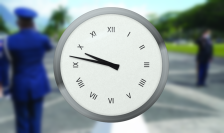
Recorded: h=9 m=47
